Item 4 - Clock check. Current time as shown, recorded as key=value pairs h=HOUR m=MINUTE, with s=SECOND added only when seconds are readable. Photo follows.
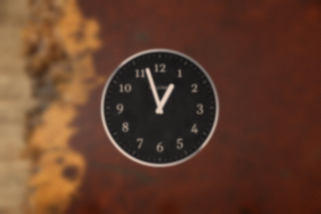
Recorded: h=12 m=57
